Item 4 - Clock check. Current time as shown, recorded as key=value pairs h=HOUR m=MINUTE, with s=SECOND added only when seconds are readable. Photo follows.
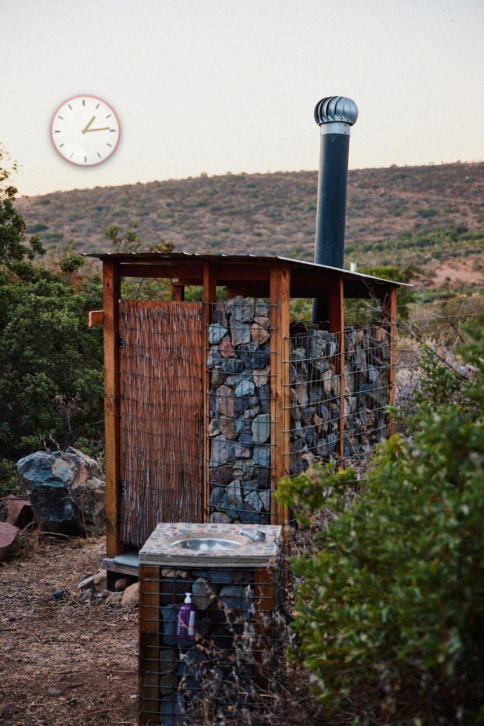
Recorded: h=1 m=14
